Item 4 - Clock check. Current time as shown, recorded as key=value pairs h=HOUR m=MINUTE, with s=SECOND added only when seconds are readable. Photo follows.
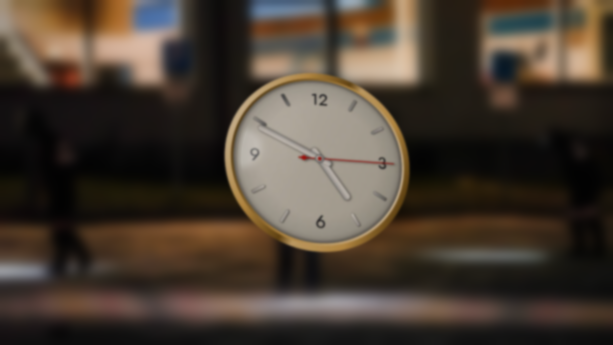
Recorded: h=4 m=49 s=15
